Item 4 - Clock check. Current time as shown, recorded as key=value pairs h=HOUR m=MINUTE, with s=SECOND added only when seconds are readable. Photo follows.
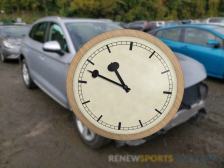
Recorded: h=10 m=48
